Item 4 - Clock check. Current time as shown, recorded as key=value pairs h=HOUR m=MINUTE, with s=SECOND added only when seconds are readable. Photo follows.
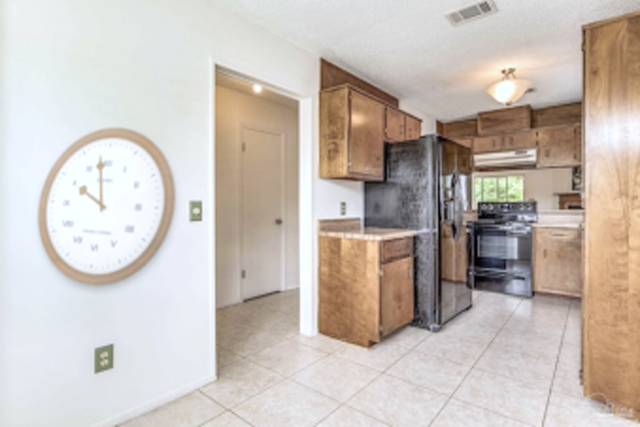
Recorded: h=9 m=58
